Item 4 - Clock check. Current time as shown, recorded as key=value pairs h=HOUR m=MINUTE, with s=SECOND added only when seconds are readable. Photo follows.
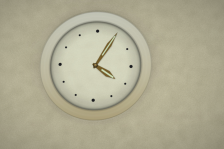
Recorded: h=4 m=5
